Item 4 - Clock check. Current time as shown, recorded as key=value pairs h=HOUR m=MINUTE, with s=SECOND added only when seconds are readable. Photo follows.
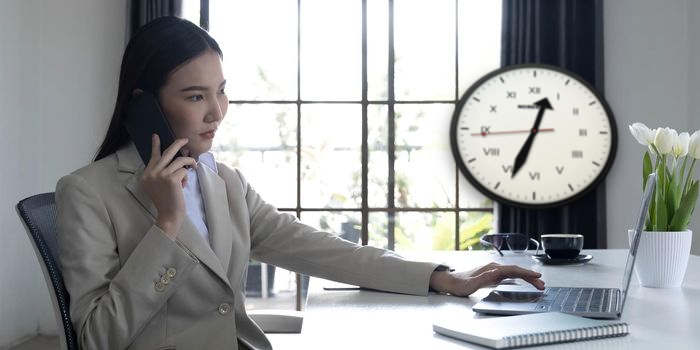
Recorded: h=12 m=33 s=44
